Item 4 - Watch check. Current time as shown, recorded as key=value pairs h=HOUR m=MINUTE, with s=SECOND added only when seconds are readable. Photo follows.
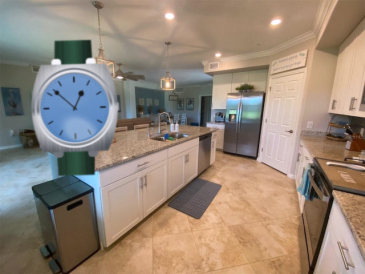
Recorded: h=12 m=52
